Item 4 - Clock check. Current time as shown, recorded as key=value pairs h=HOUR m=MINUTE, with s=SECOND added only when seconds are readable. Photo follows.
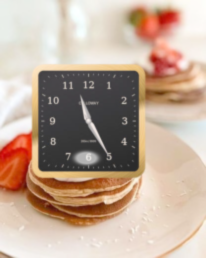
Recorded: h=11 m=25
